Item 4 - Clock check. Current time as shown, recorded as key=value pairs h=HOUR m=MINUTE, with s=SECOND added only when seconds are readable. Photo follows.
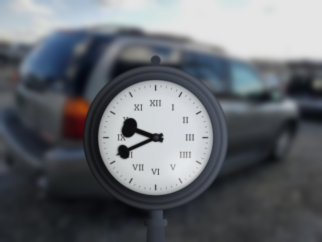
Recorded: h=9 m=41
